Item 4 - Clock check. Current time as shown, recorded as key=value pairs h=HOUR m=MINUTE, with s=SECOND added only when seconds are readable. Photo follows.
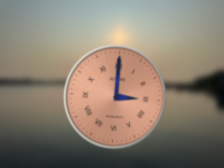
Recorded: h=3 m=0
